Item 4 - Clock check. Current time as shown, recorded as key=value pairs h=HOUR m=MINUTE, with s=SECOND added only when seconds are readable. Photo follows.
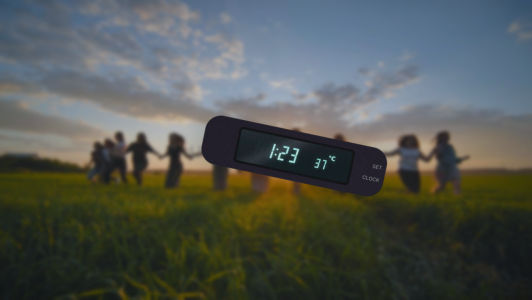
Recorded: h=1 m=23
